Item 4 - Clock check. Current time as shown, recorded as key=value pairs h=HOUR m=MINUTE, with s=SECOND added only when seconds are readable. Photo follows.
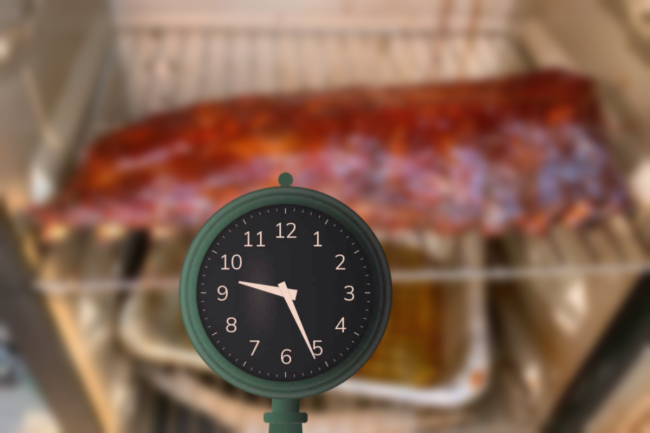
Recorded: h=9 m=26
